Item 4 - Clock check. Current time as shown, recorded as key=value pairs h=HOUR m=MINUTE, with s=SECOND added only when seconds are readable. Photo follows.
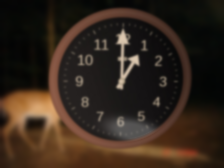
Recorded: h=1 m=0
